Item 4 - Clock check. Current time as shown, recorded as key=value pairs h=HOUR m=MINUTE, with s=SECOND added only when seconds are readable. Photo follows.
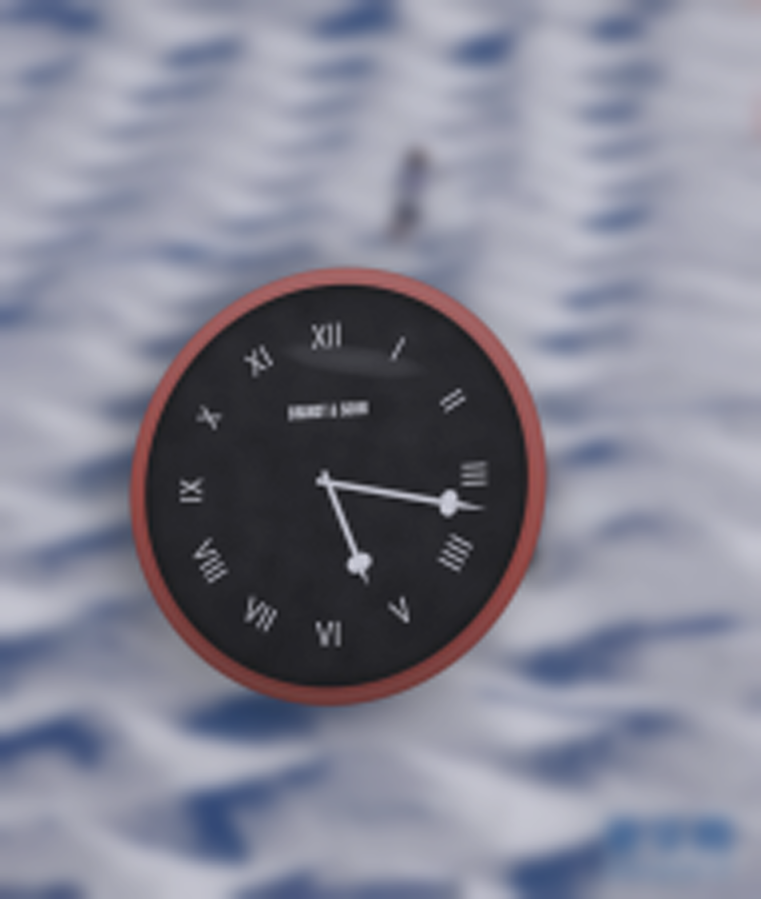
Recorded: h=5 m=17
